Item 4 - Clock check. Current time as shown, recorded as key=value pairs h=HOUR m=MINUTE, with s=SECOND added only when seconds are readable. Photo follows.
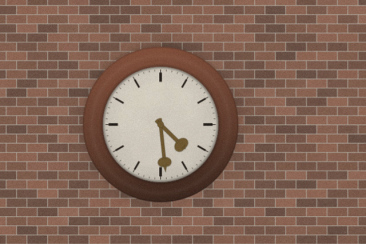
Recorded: h=4 m=29
